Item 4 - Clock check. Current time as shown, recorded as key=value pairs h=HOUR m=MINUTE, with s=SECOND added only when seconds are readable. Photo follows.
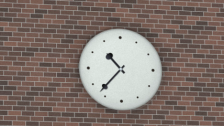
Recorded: h=10 m=37
